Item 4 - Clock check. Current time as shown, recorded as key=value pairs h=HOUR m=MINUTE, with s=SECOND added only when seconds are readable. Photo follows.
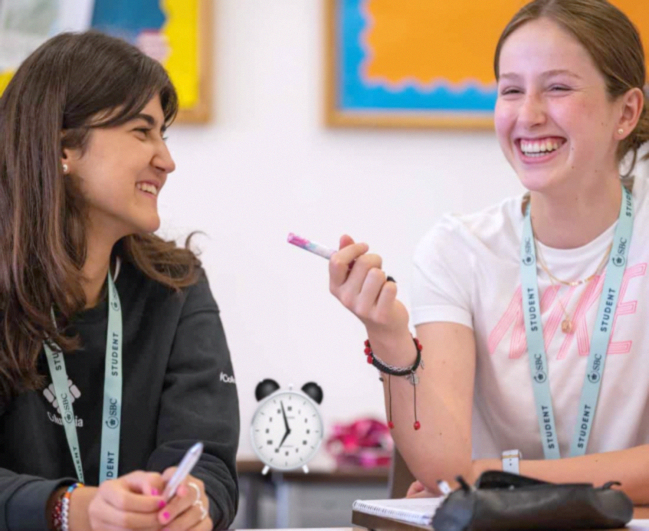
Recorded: h=6 m=57
